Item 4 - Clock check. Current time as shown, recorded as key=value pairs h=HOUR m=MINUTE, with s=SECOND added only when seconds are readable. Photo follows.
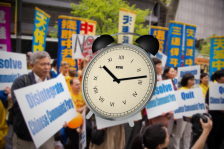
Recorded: h=10 m=13
